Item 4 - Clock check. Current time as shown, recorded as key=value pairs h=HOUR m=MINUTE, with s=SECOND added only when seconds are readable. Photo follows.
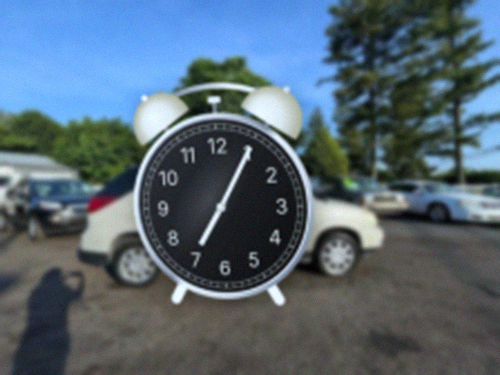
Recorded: h=7 m=5
